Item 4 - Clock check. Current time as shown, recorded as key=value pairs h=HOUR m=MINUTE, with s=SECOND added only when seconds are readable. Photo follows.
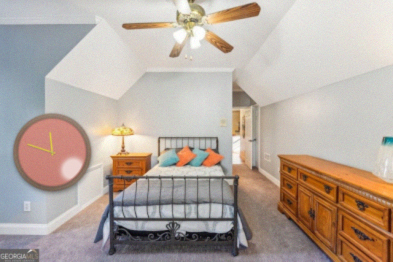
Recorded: h=11 m=48
